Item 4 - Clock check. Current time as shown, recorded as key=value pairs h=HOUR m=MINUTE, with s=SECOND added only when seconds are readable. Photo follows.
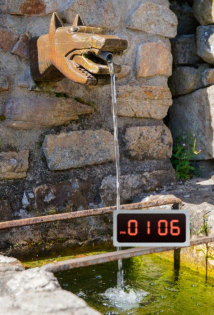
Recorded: h=1 m=6
